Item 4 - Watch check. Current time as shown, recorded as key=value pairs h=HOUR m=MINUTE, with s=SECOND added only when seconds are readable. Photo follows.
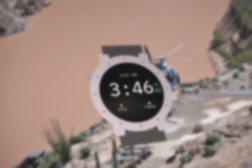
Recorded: h=3 m=46
